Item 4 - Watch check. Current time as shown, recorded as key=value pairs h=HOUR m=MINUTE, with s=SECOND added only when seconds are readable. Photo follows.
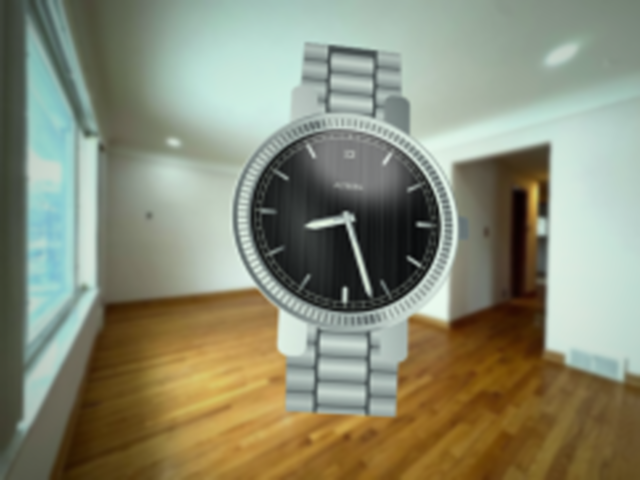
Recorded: h=8 m=27
